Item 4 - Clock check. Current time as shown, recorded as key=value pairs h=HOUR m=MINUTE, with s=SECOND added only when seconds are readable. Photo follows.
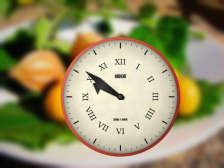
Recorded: h=9 m=51
